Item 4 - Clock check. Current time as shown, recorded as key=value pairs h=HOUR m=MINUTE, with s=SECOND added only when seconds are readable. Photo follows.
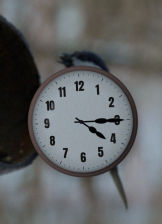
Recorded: h=4 m=15
